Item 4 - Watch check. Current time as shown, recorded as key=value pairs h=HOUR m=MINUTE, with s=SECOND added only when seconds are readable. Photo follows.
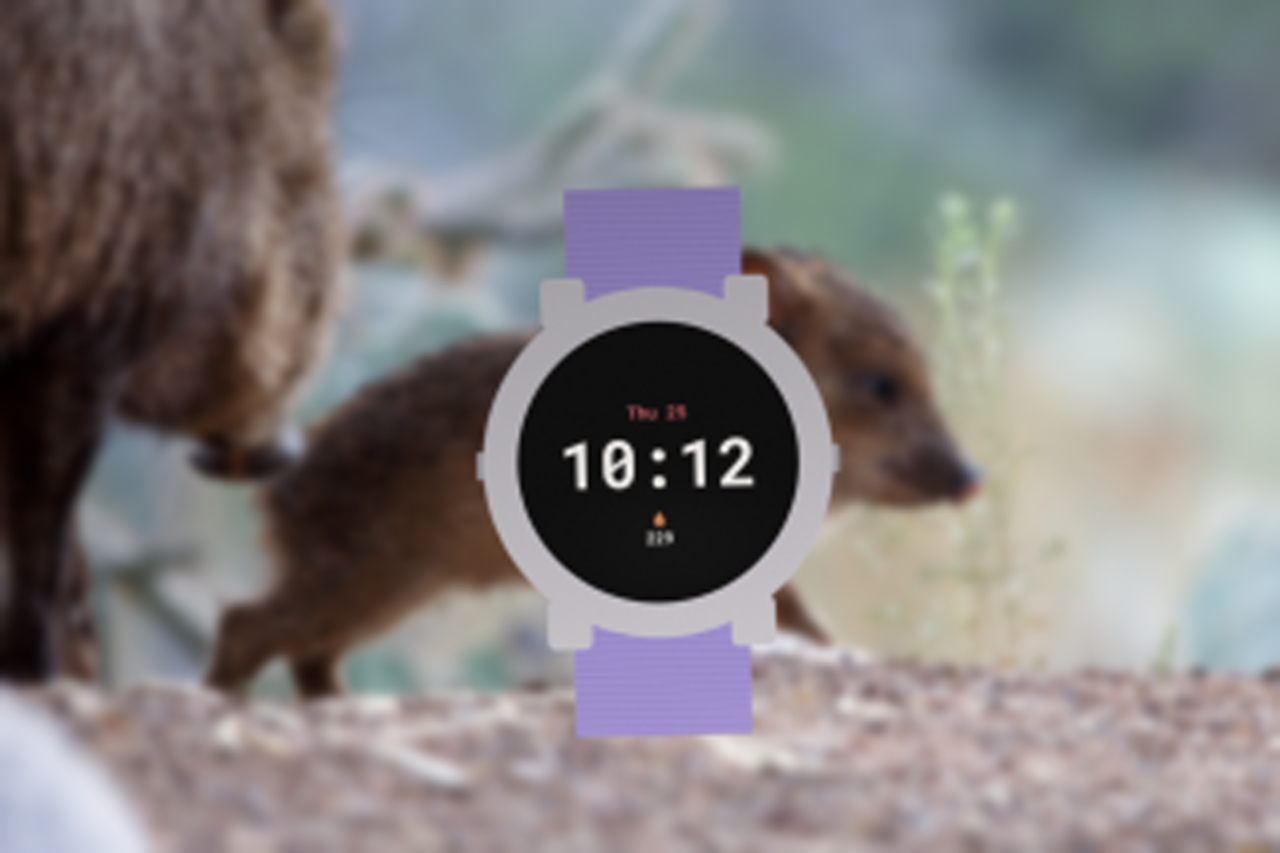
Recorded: h=10 m=12
